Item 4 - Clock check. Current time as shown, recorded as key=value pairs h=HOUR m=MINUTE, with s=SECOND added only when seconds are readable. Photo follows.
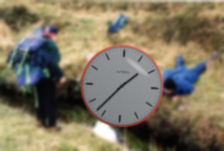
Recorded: h=1 m=37
